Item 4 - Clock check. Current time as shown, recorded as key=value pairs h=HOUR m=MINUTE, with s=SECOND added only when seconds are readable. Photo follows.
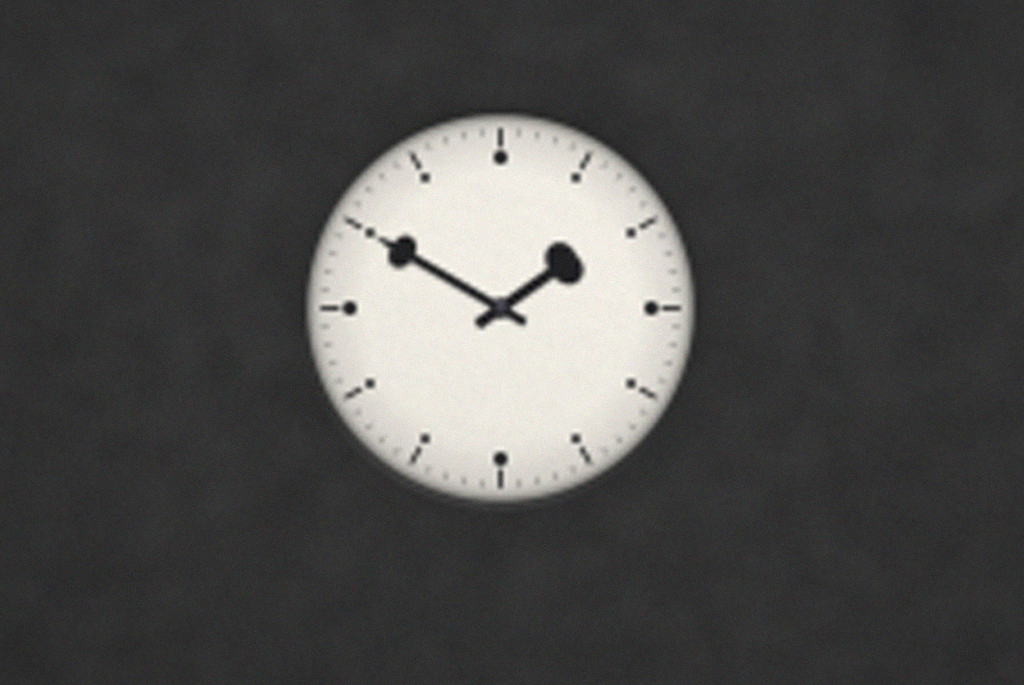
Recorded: h=1 m=50
